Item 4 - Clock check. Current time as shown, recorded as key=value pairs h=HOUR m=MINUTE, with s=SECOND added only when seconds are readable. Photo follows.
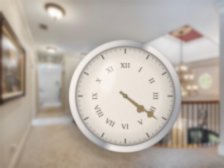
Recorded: h=4 m=21
